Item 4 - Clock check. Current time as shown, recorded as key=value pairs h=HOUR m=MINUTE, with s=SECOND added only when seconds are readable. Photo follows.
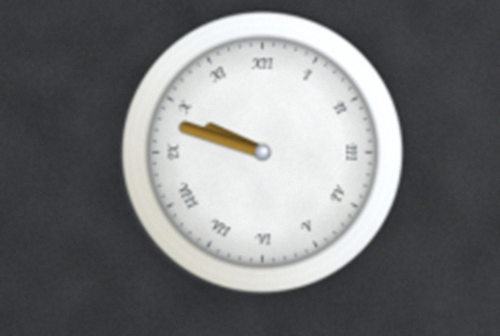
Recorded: h=9 m=48
